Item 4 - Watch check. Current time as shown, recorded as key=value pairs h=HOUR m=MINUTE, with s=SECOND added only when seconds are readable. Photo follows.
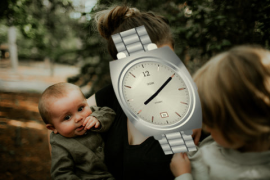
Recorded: h=8 m=10
